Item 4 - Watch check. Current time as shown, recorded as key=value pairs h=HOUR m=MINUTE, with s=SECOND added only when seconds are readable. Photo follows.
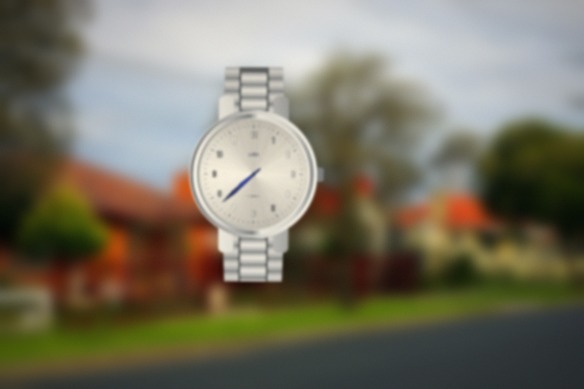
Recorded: h=7 m=38
